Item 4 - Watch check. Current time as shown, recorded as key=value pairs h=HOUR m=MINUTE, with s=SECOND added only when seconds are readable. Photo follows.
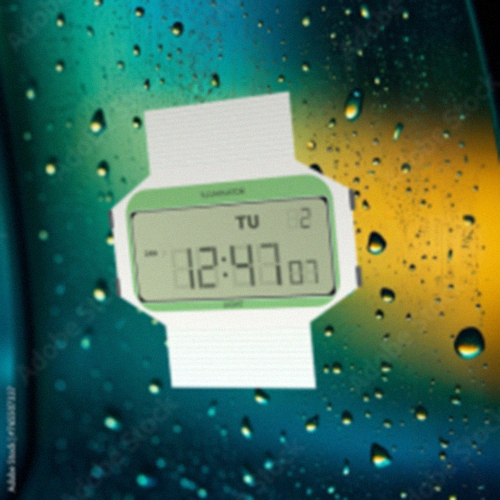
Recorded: h=12 m=47 s=7
